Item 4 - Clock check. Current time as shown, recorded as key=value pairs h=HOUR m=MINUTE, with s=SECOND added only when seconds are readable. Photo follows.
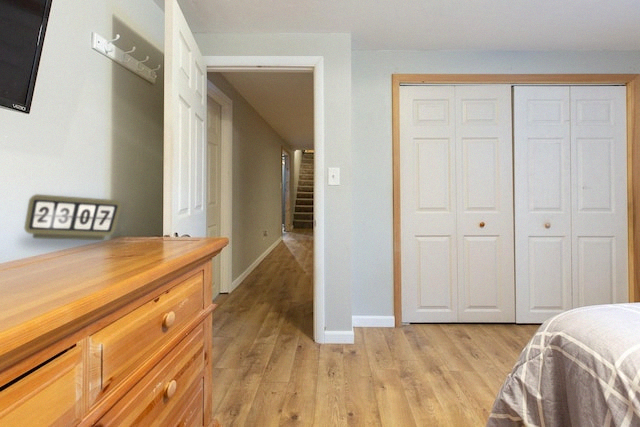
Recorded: h=23 m=7
